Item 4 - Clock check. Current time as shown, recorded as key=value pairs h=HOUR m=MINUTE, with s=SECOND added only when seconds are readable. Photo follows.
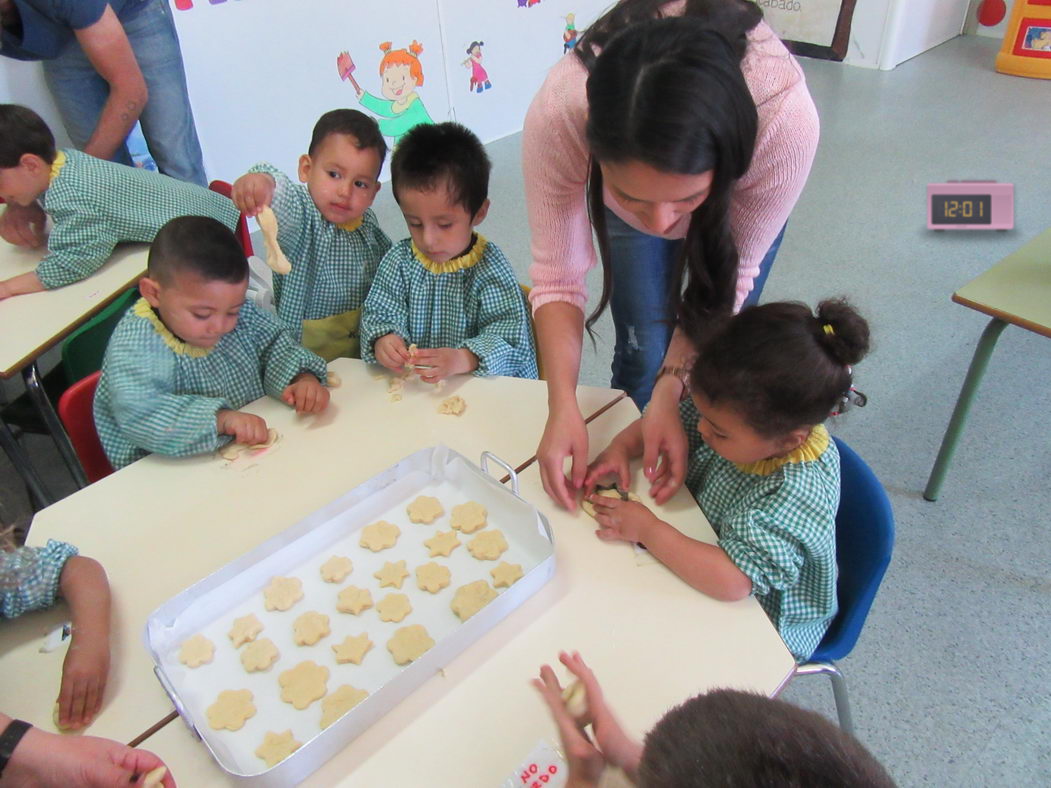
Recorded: h=12 m=1
